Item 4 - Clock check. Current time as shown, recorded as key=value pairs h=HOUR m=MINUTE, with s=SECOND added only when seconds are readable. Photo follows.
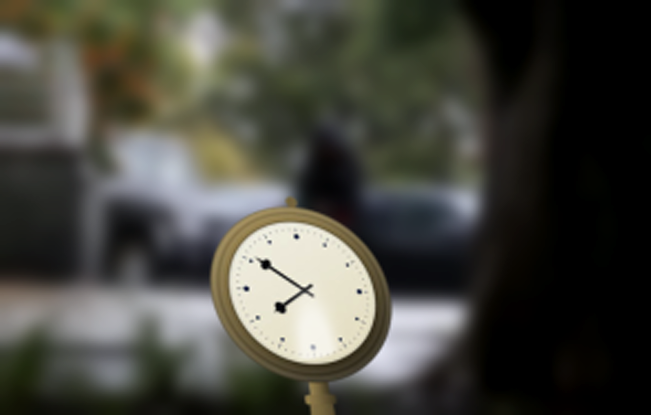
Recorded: h=7 m=51
